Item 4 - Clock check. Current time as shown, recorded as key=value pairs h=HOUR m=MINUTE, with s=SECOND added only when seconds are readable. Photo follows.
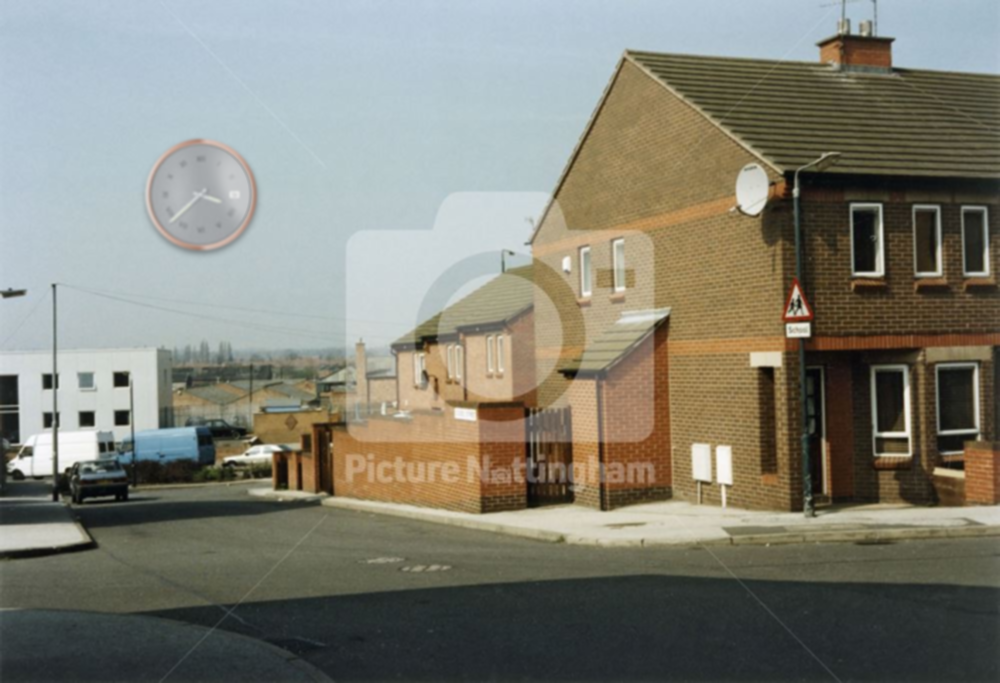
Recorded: h=3 m=38
